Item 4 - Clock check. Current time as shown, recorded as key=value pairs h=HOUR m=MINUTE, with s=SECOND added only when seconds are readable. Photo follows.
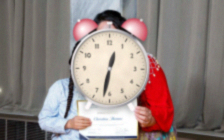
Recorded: h=12 m=32
